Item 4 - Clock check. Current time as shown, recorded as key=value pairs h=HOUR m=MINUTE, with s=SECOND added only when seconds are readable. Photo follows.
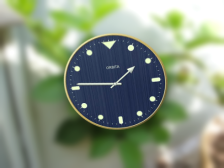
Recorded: h=1 m=46
